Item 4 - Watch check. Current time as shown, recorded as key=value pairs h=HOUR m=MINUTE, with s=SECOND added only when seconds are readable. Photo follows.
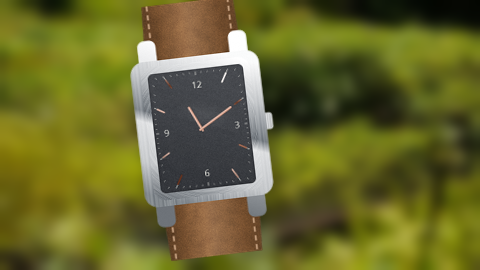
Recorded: h=11 m=10
